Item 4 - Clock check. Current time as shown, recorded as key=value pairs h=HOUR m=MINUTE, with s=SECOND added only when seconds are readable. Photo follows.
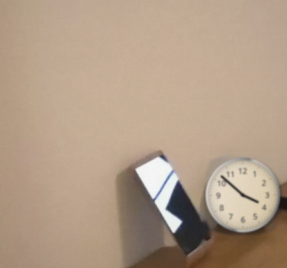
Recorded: h=3 m=52
